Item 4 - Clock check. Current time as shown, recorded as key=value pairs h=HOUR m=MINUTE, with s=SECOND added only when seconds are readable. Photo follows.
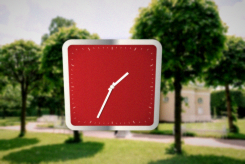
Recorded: h=1 m=34
